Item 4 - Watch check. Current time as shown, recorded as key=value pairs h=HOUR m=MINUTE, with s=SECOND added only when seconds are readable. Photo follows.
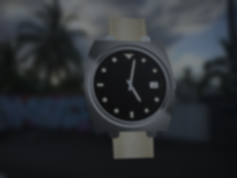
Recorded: h=5 m=2
